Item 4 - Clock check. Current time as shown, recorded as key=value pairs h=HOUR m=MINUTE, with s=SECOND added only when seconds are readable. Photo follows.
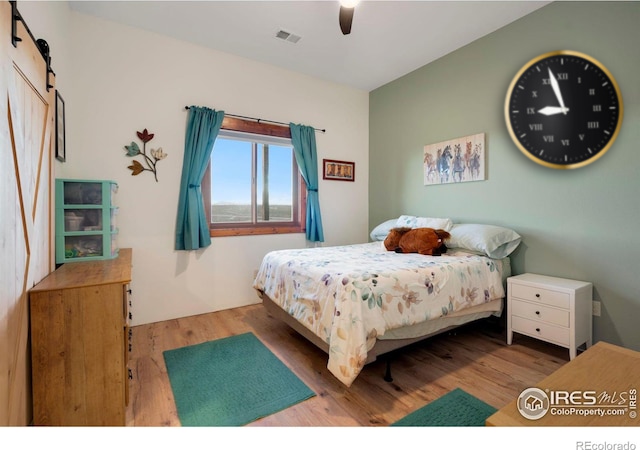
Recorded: h=8 m=57
